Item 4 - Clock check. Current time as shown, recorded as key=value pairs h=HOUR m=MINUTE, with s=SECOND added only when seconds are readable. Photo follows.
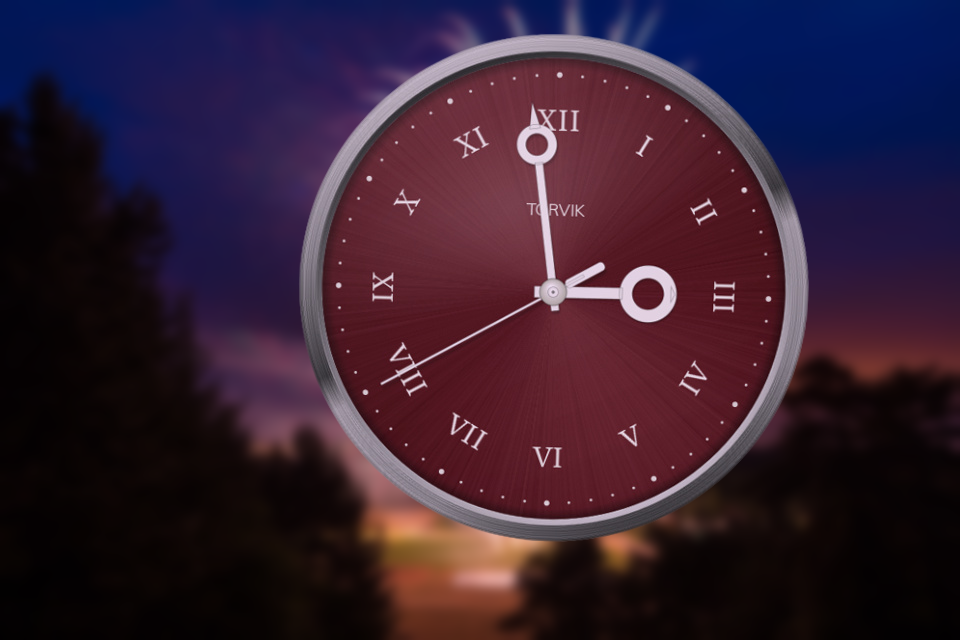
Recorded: h=2 m=58 s=40
